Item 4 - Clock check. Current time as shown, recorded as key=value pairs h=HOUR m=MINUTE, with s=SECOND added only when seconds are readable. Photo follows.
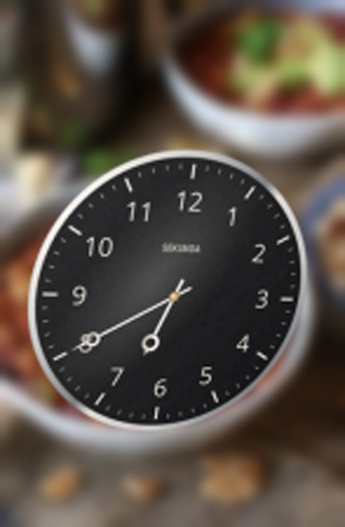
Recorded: h=6 m=40
